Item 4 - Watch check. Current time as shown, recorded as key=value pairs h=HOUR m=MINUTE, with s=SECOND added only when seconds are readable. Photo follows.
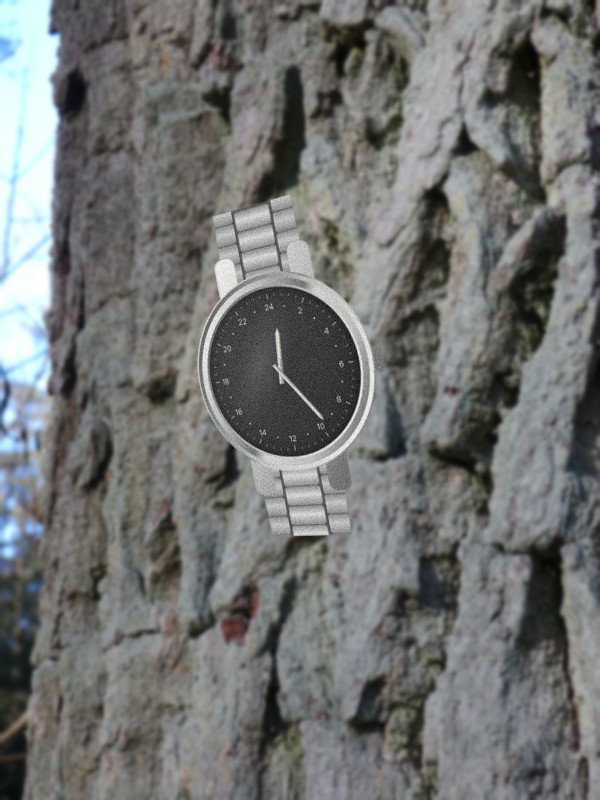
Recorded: h=0 m=24
